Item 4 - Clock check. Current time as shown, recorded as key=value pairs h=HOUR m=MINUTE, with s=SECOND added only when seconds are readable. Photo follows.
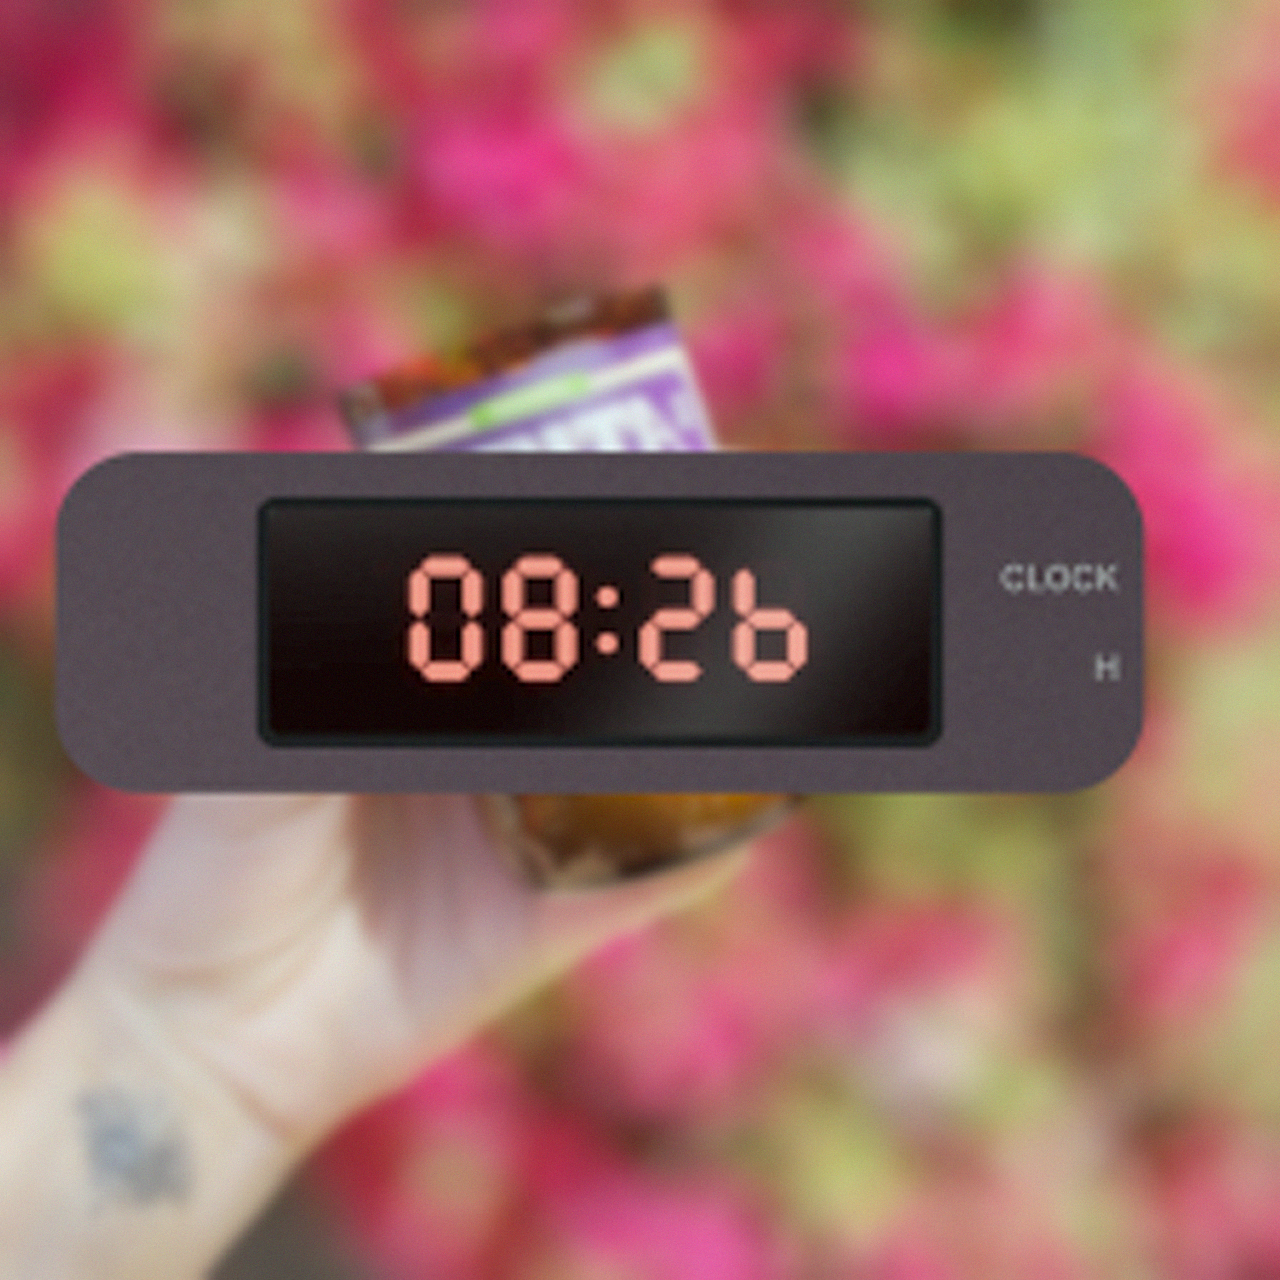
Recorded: h=8 m=26
